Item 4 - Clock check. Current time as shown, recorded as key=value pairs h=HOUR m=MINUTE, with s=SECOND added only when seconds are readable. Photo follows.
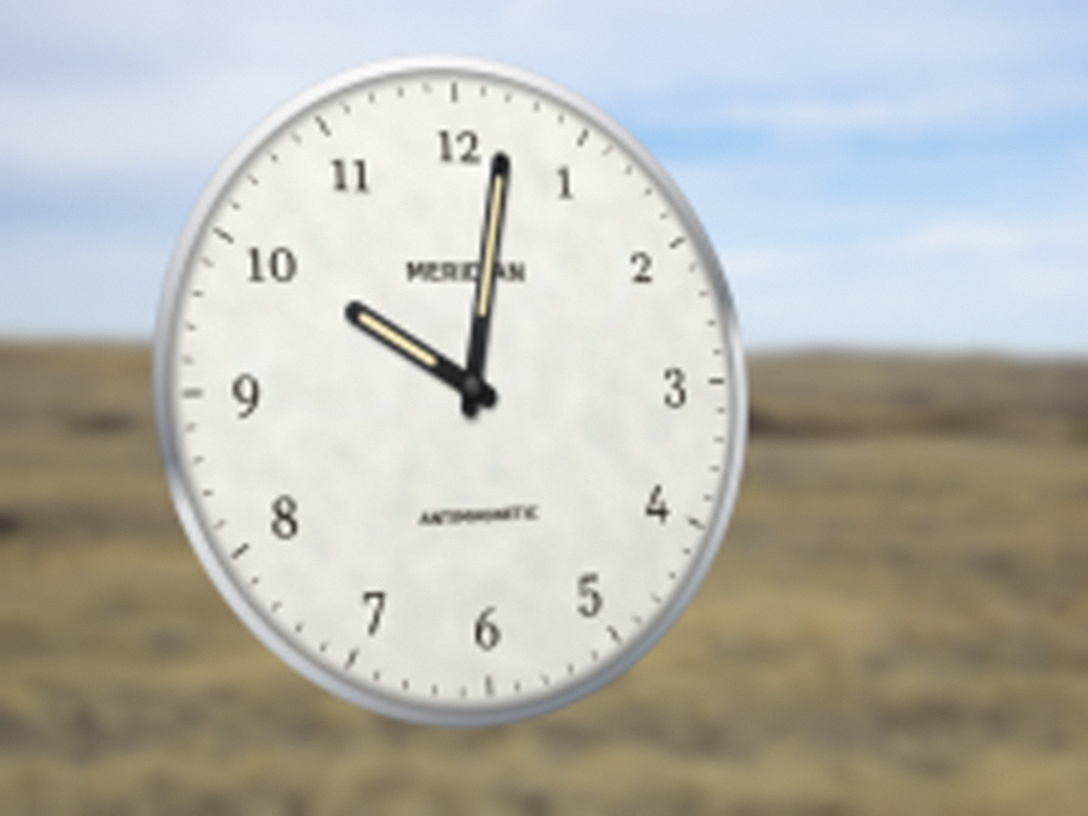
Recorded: h=10 m=2
